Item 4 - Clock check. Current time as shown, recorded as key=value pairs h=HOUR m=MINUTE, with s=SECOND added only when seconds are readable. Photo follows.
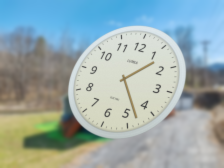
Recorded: h=1 m=23
